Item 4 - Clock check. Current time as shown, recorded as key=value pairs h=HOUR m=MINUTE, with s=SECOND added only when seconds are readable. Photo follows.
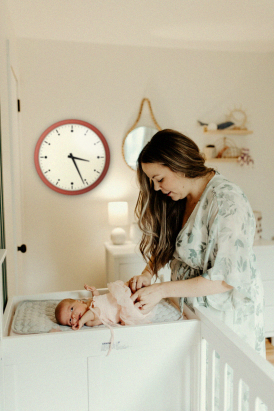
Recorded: h=3 m=26
